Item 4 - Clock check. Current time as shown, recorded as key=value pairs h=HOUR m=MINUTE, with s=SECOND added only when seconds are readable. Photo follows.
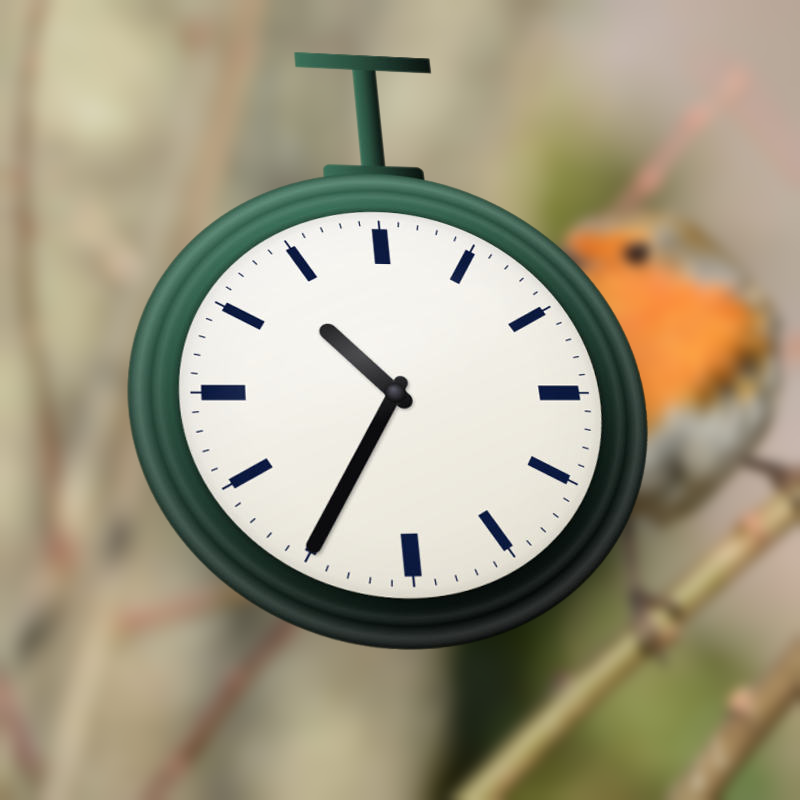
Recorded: h=10 m=35
